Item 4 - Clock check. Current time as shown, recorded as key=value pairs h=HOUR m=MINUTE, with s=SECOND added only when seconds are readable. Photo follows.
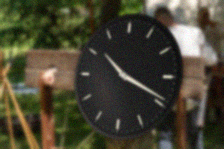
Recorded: h=10 m=19
